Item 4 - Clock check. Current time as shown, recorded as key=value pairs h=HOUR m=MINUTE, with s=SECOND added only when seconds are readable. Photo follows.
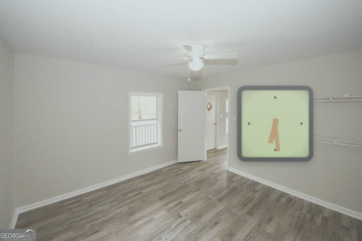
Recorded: h=6 m=29
